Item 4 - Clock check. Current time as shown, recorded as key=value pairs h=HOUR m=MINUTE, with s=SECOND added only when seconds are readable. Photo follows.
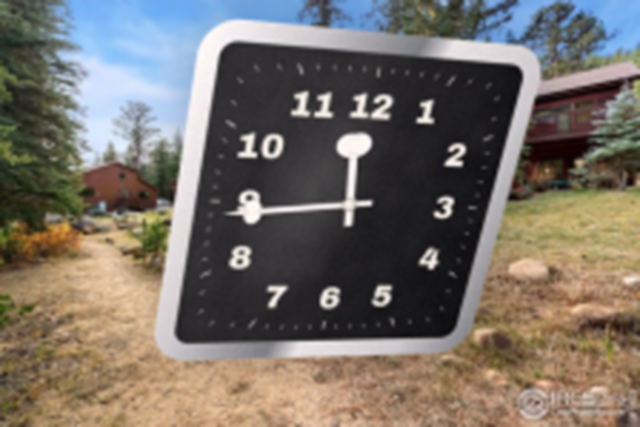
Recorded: h=11 m=44
